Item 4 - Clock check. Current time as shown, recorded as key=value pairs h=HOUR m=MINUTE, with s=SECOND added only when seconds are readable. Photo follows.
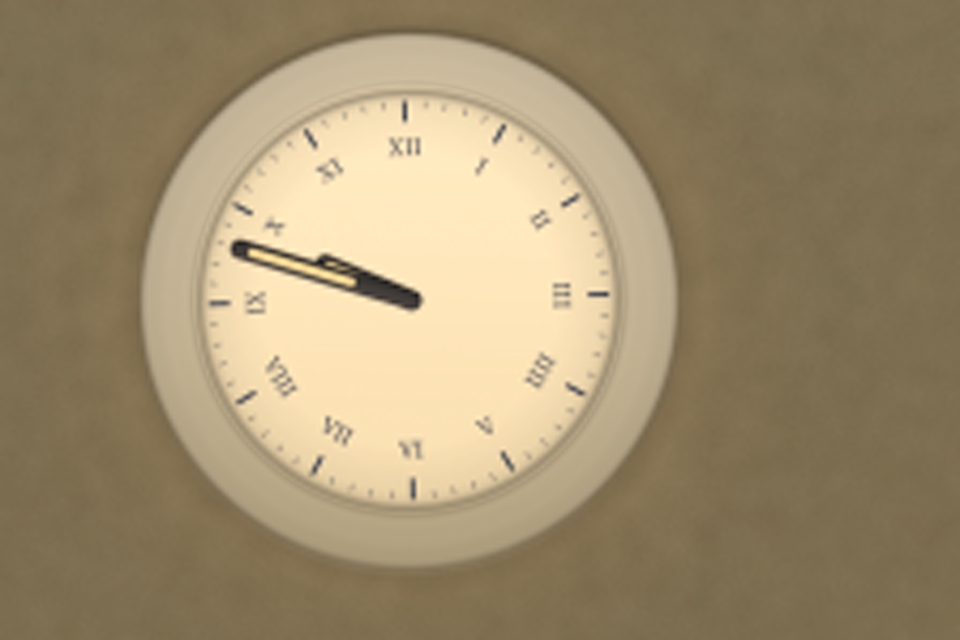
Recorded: h=9 m=48
